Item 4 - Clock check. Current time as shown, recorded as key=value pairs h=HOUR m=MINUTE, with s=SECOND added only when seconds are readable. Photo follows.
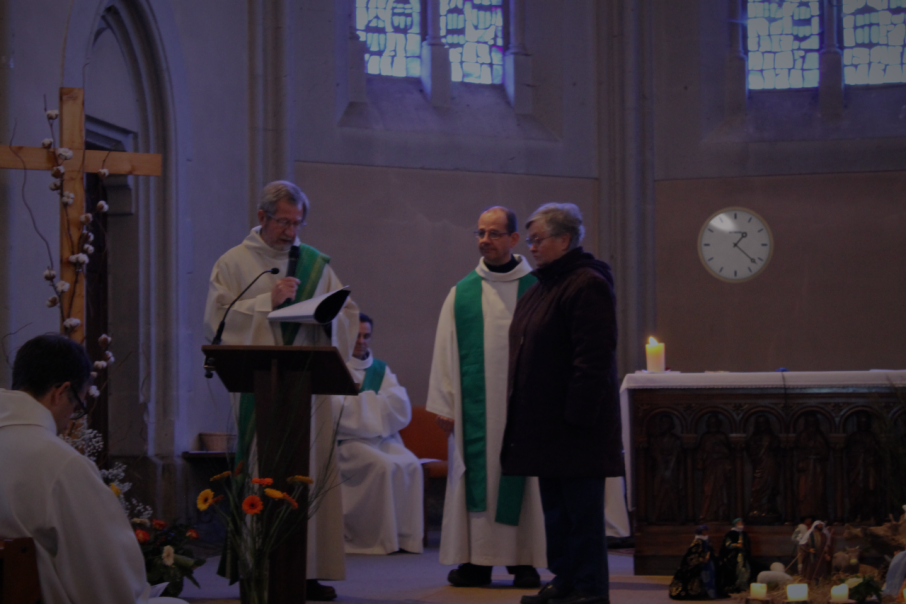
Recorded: h=1 m=22
